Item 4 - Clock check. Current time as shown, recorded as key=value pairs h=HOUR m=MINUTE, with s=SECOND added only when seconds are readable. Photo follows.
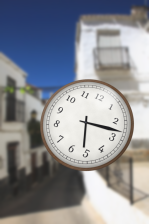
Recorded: h=5 m=13
